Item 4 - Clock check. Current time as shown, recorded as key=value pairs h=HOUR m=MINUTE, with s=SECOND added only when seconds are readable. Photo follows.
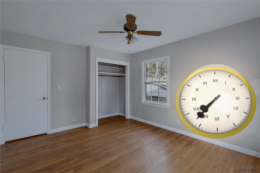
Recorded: h=7 m=37
